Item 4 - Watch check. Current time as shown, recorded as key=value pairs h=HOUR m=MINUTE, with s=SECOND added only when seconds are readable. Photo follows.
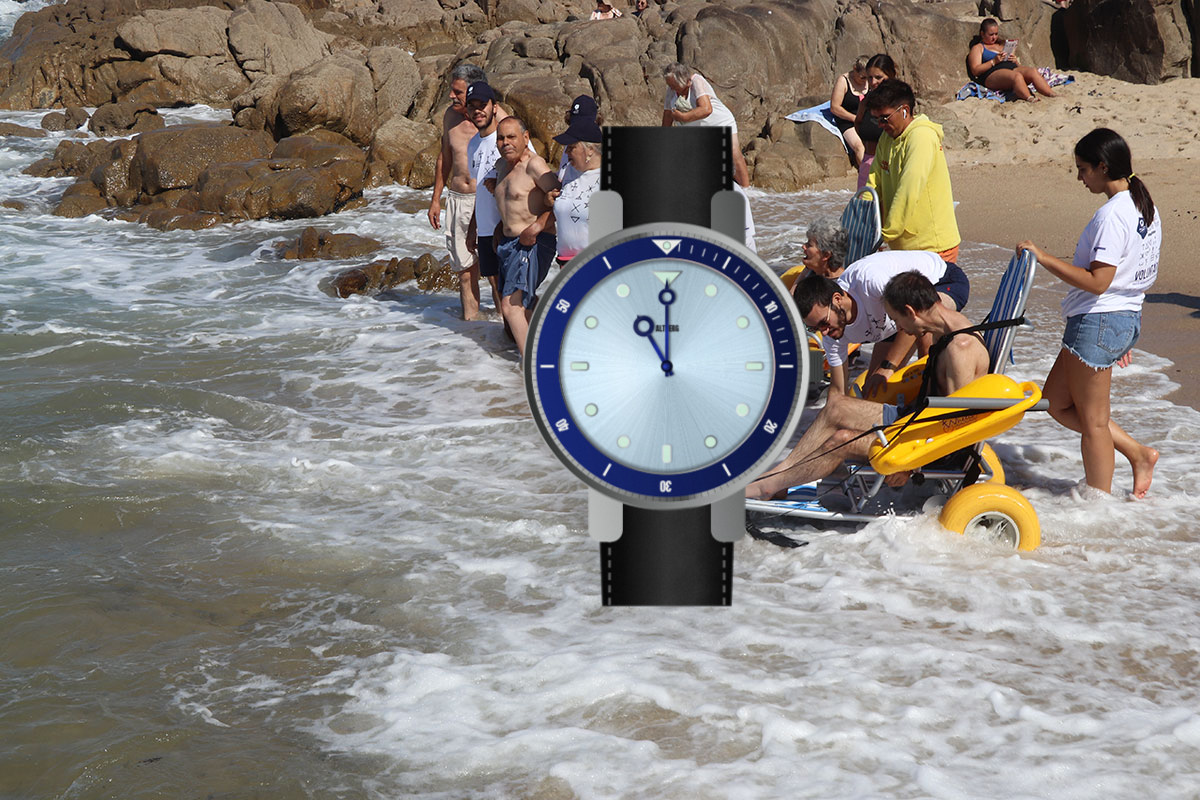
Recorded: h=11 m=0
